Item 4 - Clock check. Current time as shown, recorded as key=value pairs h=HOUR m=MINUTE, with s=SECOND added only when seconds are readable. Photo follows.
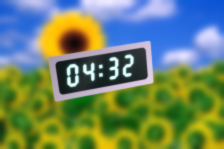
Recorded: h=4 m=32
